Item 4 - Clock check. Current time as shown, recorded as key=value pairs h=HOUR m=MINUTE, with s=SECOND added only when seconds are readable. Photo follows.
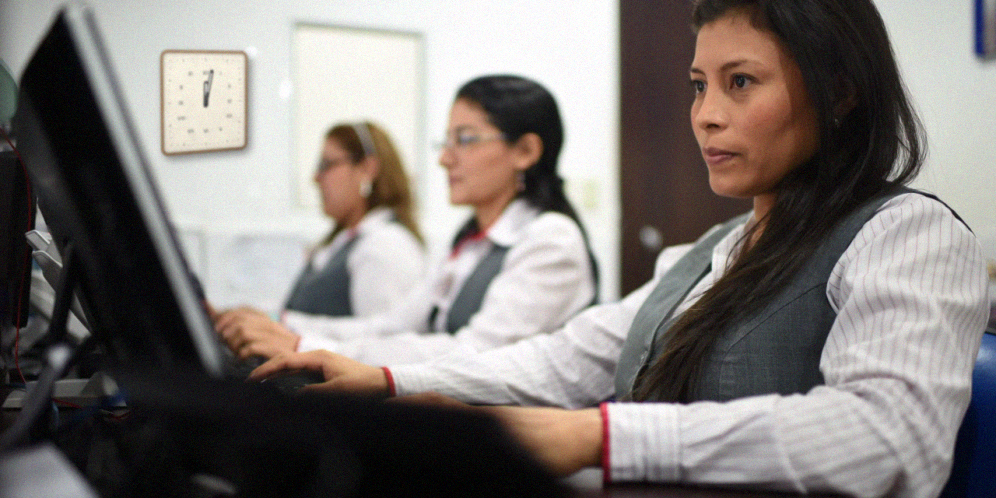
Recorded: h=12 m=2
